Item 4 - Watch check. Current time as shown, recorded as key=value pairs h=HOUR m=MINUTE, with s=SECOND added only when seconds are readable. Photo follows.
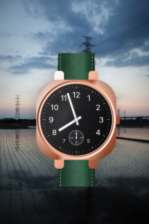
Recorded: h=7 m=57
